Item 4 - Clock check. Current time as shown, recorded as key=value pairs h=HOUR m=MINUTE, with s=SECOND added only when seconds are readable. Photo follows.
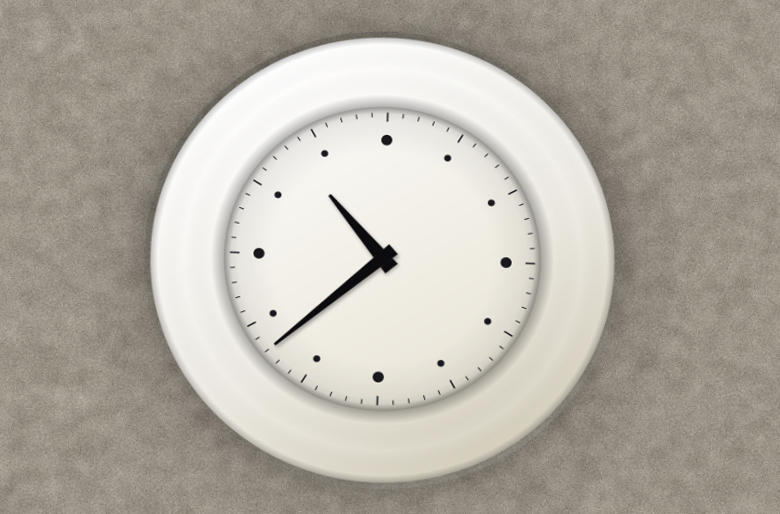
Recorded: h=10 m=38
